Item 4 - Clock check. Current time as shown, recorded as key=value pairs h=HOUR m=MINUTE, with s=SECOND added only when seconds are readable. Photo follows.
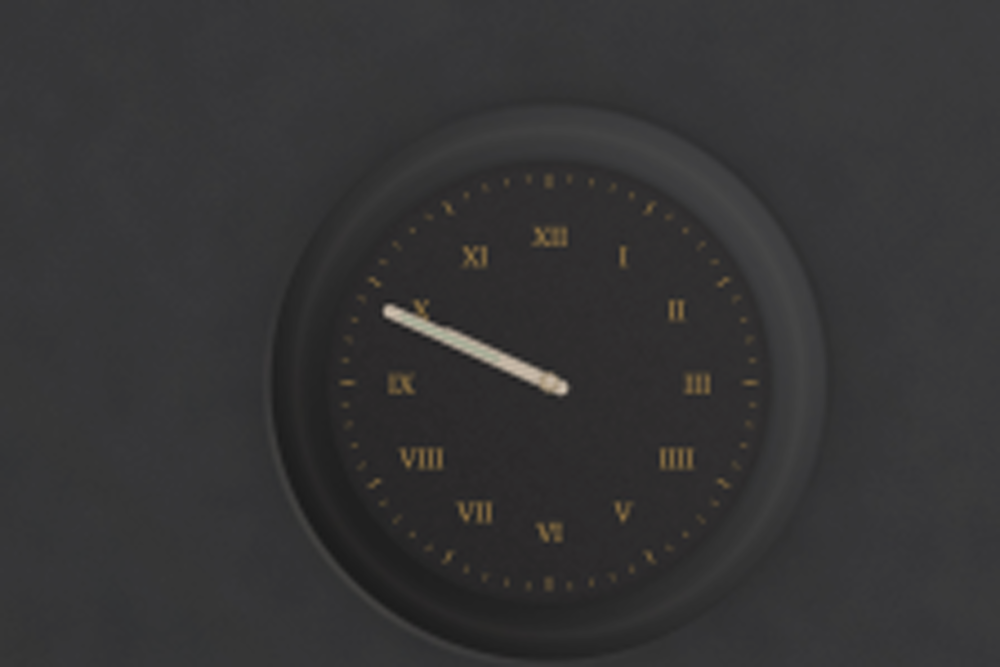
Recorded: h=9 m=49
